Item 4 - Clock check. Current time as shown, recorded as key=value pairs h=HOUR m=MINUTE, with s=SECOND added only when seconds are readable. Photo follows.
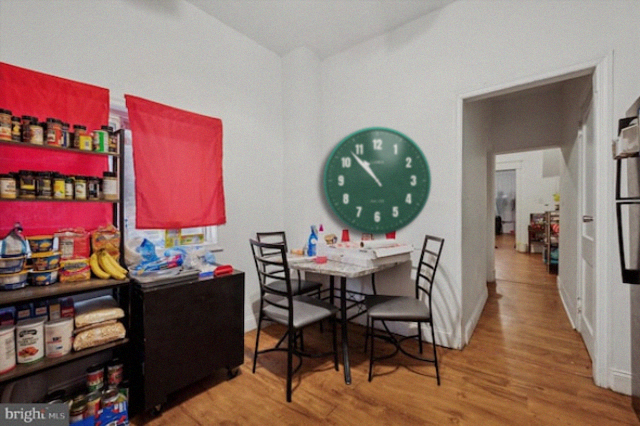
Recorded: h=10 m=53
